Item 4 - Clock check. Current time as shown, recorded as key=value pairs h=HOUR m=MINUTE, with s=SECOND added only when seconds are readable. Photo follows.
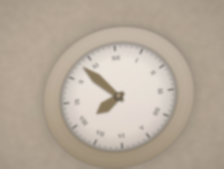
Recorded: h=7 m=53
